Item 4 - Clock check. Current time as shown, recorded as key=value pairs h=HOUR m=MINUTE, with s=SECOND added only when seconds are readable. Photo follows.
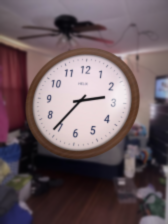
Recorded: h=2 m=36
